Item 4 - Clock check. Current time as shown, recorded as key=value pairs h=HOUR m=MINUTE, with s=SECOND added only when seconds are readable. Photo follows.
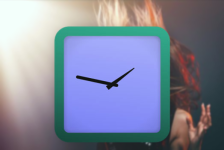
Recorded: h=1 m=47
